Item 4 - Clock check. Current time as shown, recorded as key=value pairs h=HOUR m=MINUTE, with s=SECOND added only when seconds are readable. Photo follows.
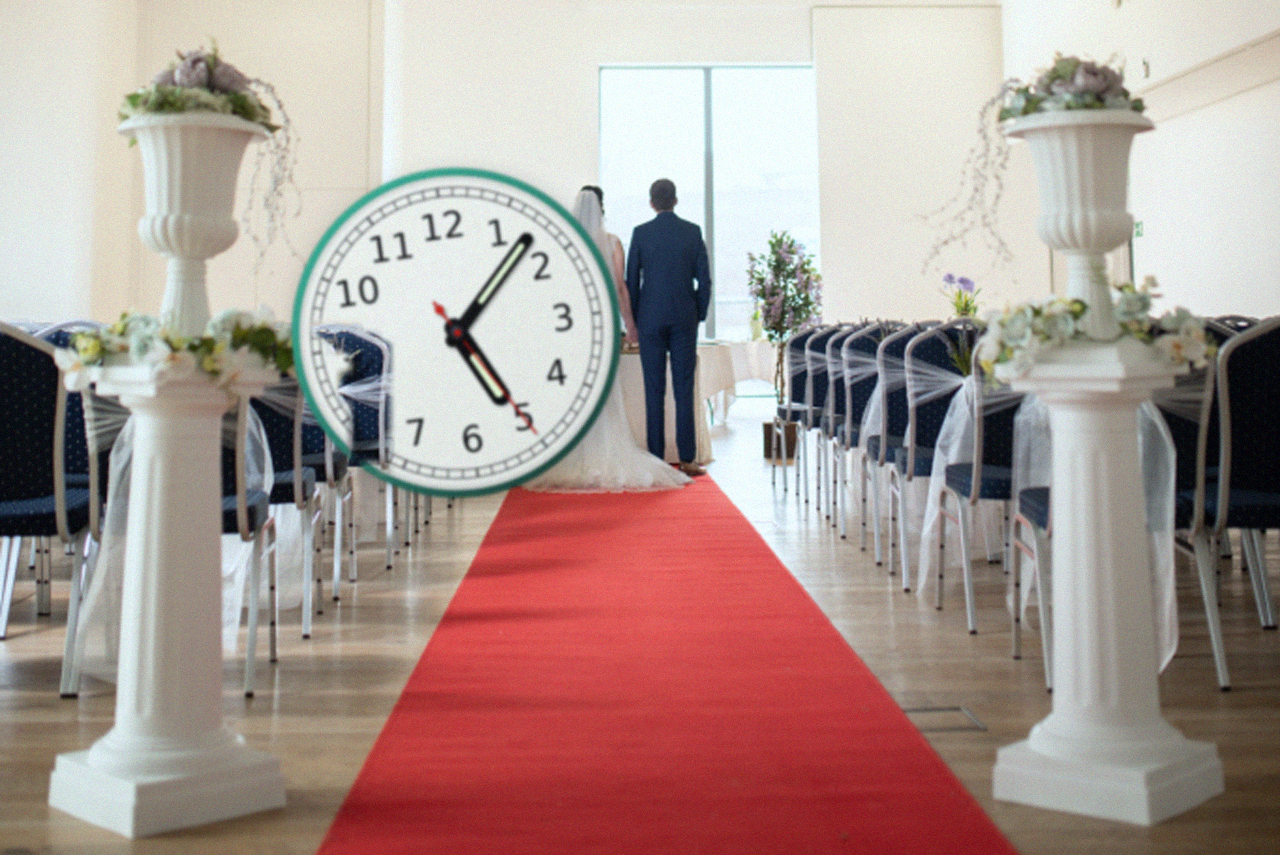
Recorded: h=5 m=7 s=25
